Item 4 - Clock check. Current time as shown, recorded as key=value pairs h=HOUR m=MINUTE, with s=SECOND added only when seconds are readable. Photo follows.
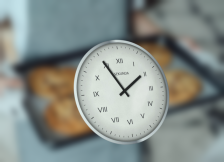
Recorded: h=1 m=55
